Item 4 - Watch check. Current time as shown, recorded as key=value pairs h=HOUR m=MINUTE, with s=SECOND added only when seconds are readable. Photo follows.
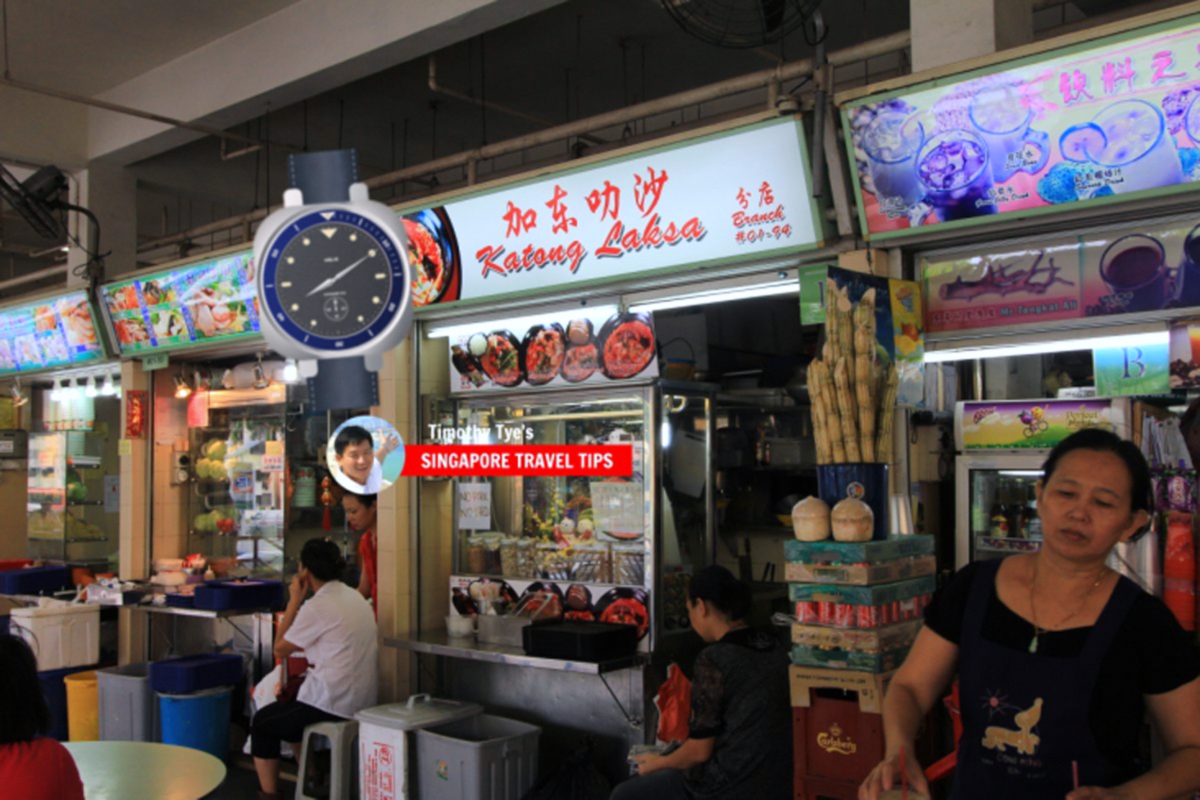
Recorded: h=8 m=10
